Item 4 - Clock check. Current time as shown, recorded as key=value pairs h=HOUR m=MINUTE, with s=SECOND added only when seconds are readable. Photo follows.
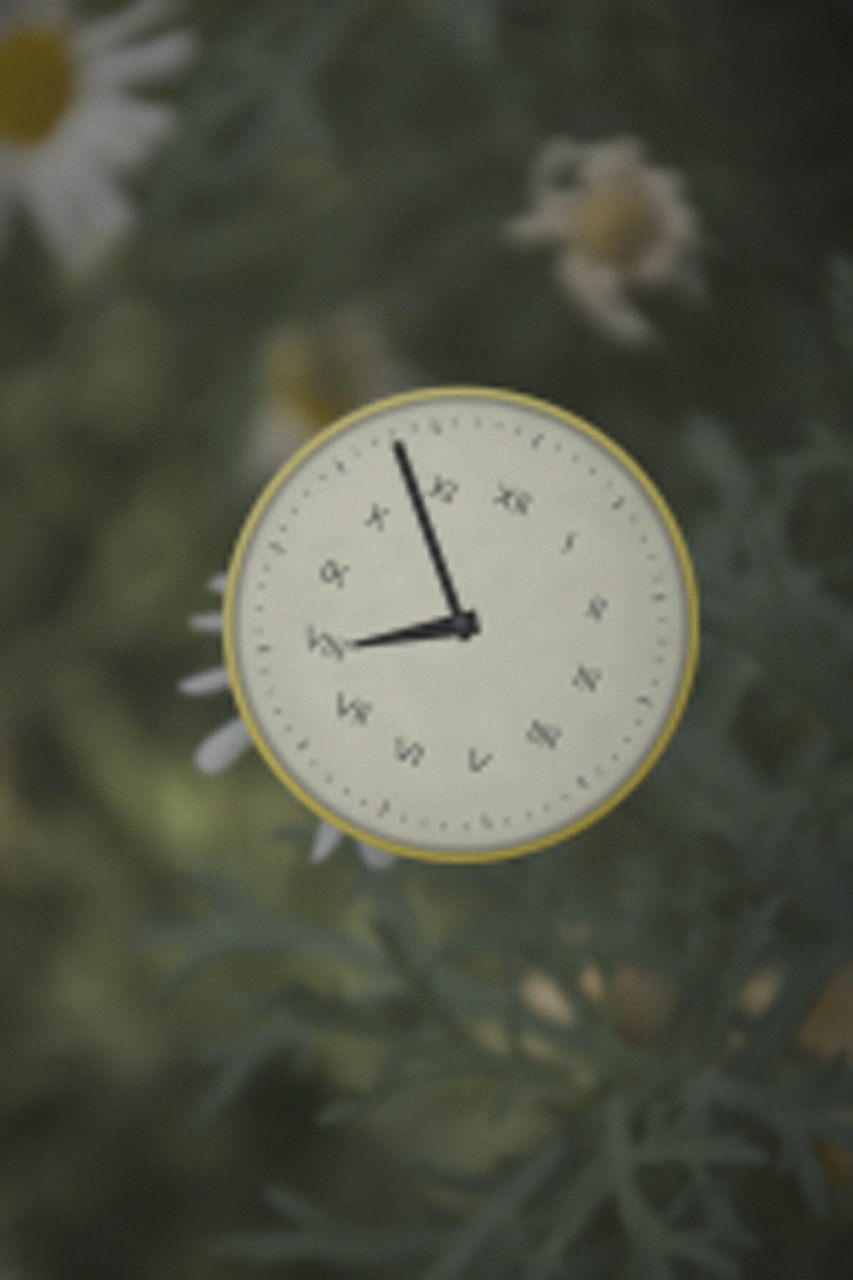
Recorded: h=7 m=53
